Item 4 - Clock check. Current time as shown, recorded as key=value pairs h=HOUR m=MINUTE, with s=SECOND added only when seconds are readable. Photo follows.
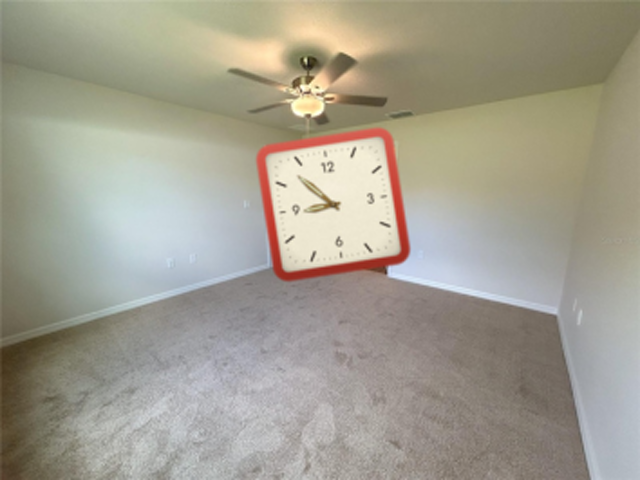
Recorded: h=8 m=53
